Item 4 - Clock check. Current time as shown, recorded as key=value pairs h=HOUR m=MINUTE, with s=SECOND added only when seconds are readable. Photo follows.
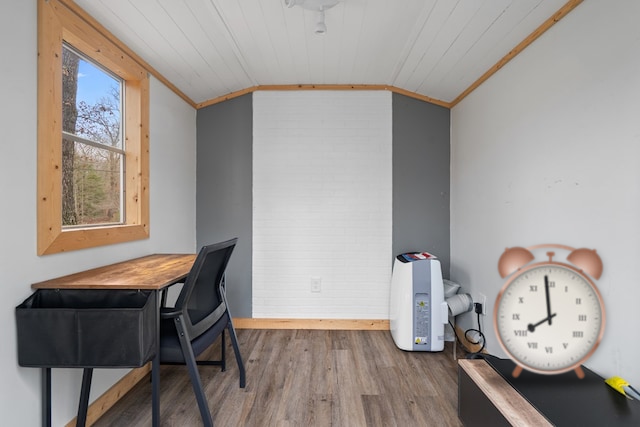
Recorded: h=7 m=59
